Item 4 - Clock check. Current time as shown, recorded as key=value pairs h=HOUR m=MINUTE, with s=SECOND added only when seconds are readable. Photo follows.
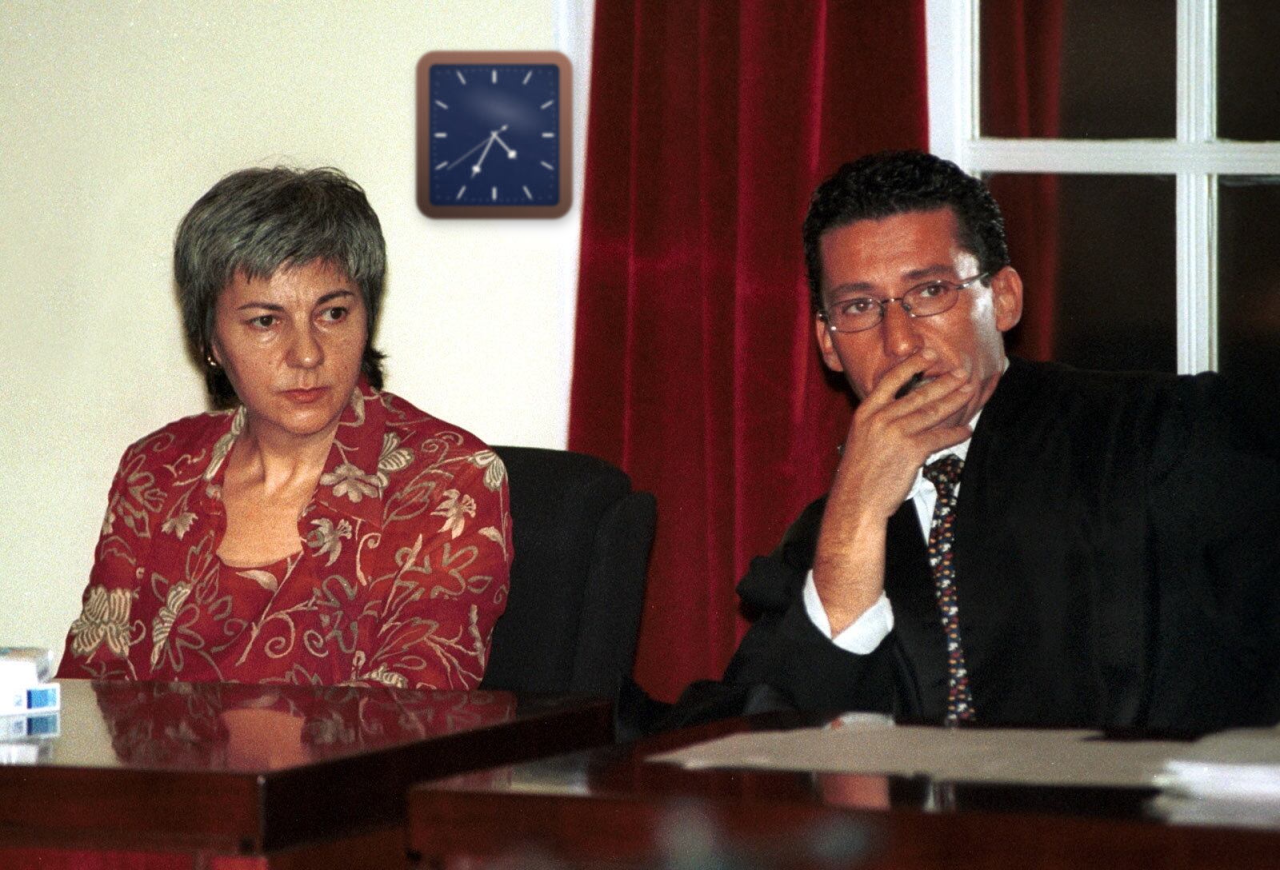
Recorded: h=4 m=34 s=39
